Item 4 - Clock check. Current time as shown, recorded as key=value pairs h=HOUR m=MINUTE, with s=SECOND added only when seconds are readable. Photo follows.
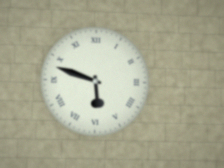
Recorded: h=5 m=48
